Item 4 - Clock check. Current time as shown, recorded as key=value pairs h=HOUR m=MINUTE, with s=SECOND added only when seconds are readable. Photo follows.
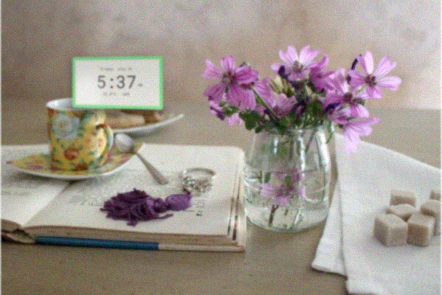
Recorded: h=5 m=37
